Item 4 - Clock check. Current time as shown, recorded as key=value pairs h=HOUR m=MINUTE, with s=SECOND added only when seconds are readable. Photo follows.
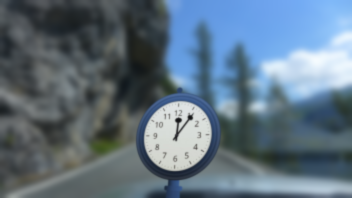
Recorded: h=12 m=6
